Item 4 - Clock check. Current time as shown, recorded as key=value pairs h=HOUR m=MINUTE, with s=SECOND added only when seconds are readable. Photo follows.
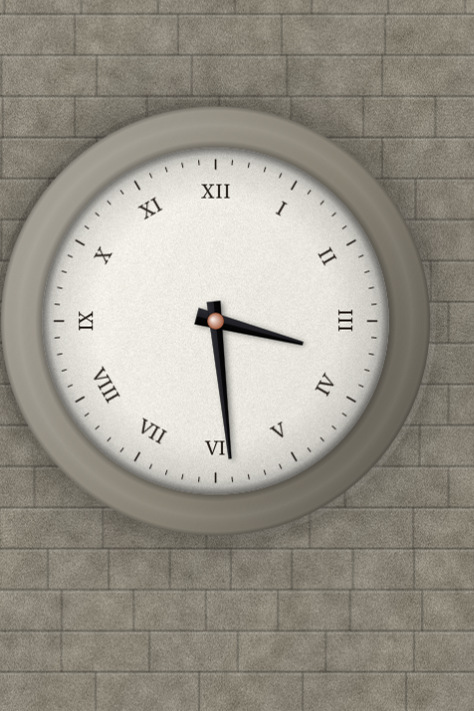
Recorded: h=3 m=29
